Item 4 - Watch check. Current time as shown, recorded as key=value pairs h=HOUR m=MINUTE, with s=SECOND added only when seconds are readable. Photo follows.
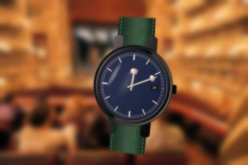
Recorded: h=12 m=11
